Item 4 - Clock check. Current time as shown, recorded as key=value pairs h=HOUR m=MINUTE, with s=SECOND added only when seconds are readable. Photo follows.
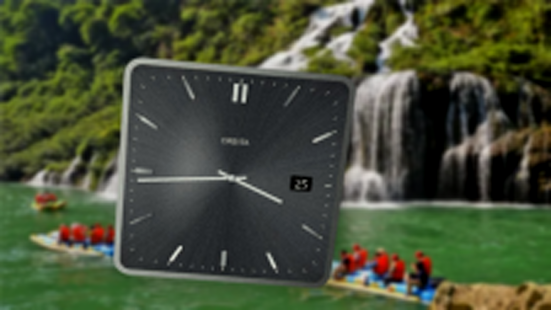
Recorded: h=3 m=44
